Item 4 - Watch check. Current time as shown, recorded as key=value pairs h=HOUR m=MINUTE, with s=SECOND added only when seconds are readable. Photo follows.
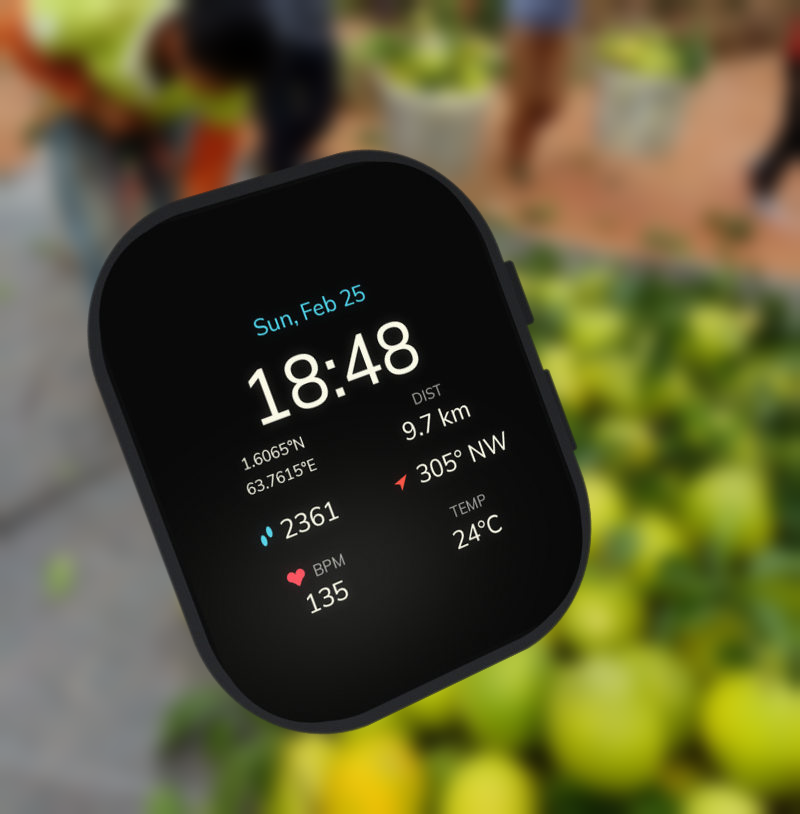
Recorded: h=18 m=48
